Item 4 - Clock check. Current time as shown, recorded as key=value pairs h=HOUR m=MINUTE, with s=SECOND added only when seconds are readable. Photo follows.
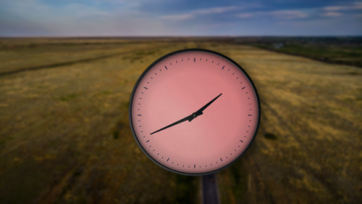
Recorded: h=1 m=41
